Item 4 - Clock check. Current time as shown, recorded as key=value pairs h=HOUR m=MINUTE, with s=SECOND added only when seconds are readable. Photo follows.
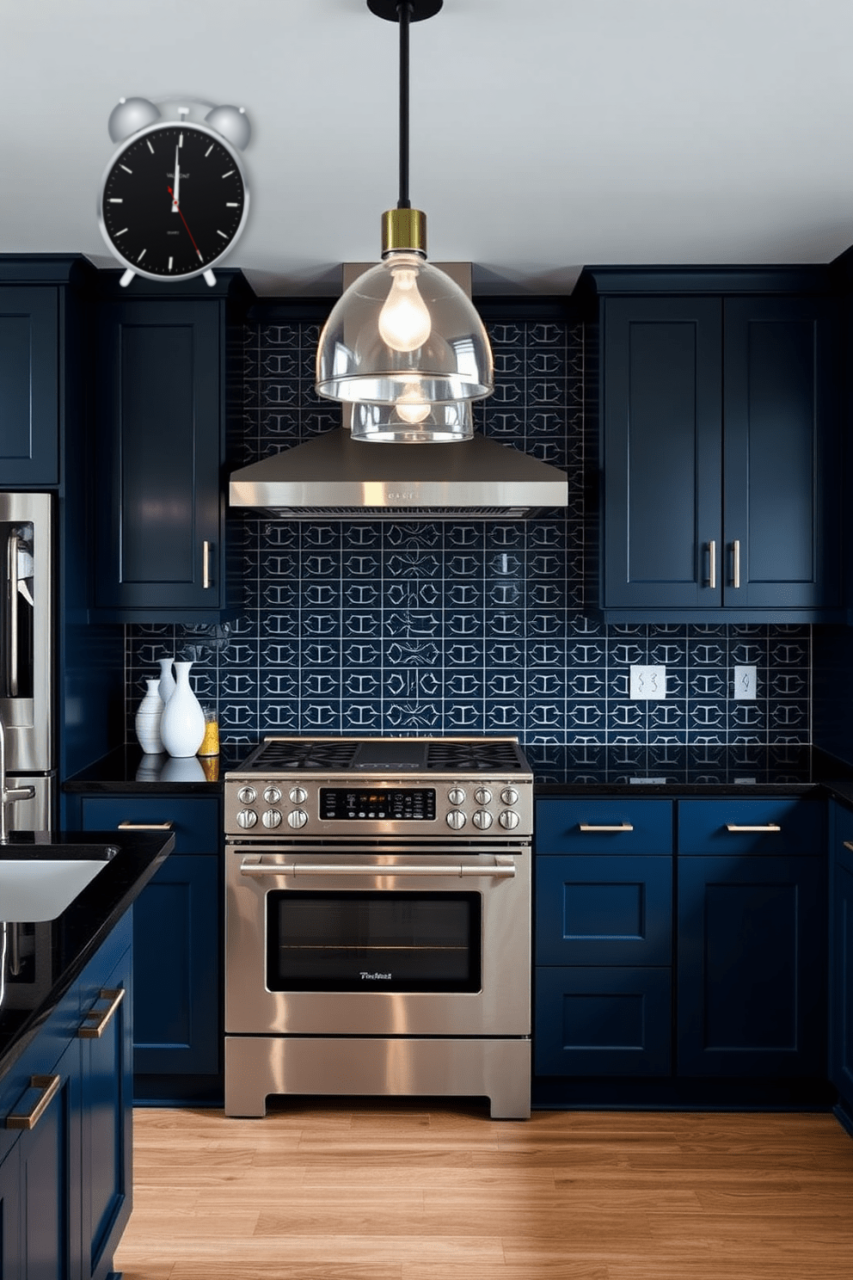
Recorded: h=11 m=59 s=25
